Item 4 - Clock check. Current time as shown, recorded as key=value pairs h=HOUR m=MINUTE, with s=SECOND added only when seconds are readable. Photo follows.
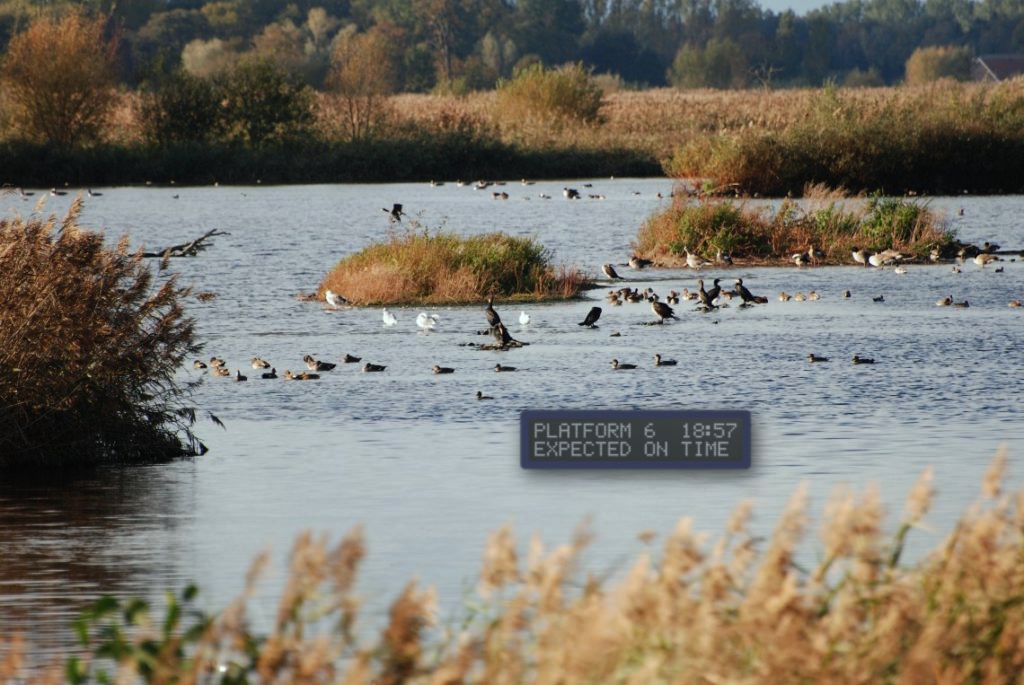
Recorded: h=18 m=57
